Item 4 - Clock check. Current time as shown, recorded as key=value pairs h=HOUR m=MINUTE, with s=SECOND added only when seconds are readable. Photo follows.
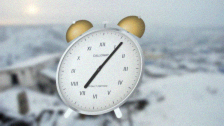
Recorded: h=7 m=6
